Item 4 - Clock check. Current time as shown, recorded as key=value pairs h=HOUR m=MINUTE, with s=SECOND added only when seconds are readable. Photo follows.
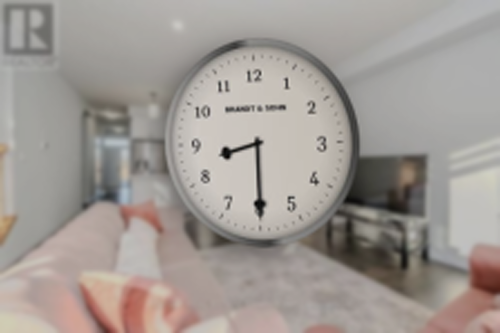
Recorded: h=8 m=30
